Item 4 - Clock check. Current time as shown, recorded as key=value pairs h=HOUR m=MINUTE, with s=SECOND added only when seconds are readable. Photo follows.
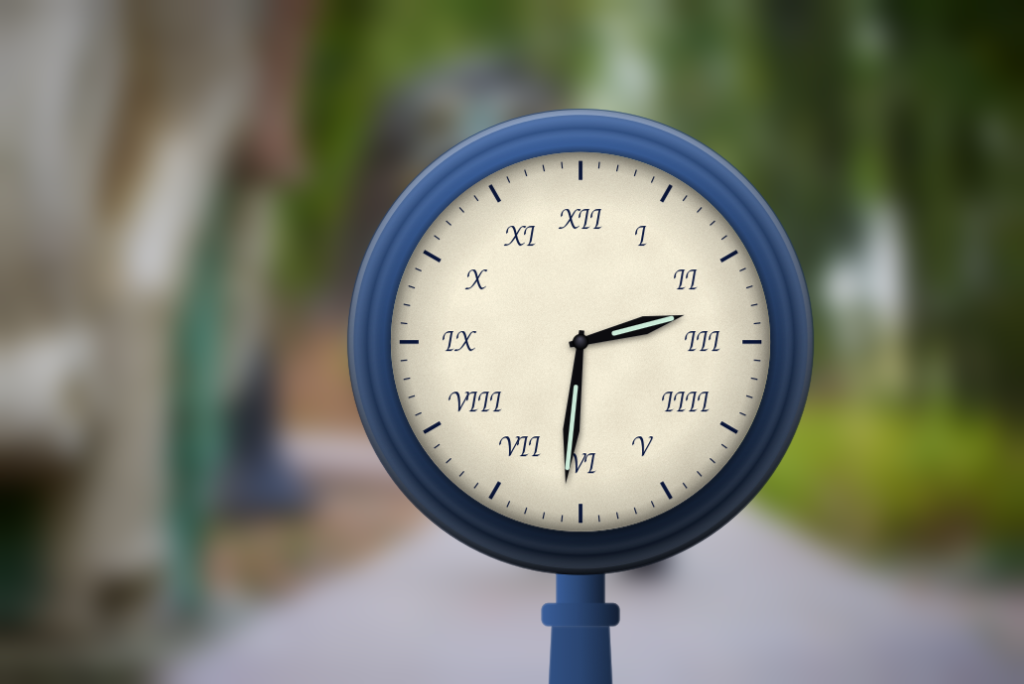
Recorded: h=2 m=31
